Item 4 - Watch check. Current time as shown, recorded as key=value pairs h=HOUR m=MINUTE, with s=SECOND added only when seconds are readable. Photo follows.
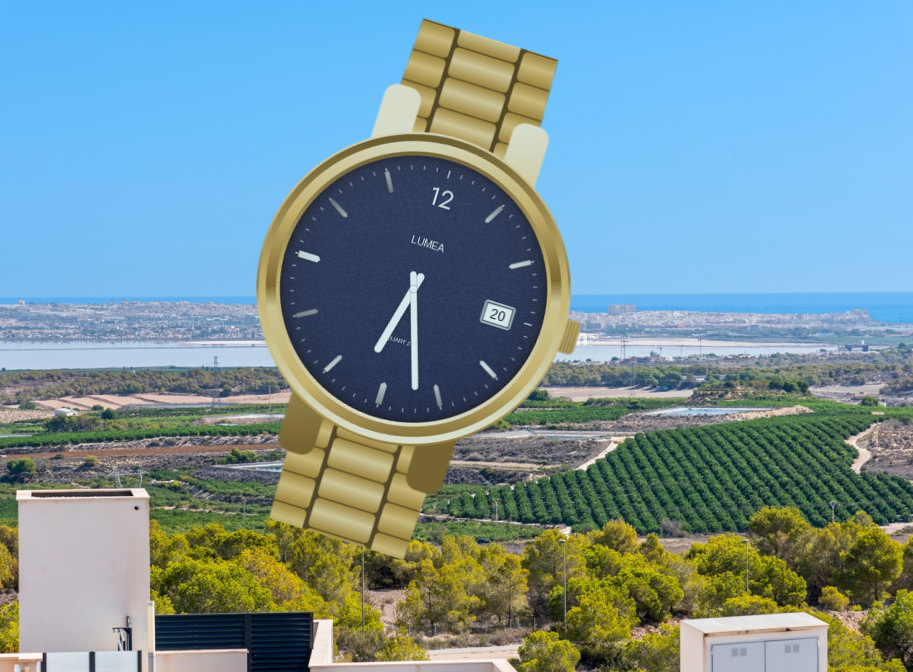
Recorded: h=6 m=27
